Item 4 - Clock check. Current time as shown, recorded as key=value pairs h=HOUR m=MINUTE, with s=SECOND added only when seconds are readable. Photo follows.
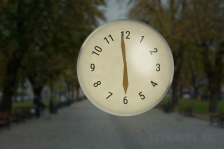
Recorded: h=5 m=59
